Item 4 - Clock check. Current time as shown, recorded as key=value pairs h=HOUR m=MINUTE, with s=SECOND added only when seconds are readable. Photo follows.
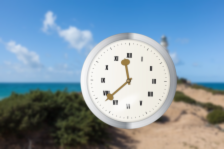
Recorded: h=11 m=38
